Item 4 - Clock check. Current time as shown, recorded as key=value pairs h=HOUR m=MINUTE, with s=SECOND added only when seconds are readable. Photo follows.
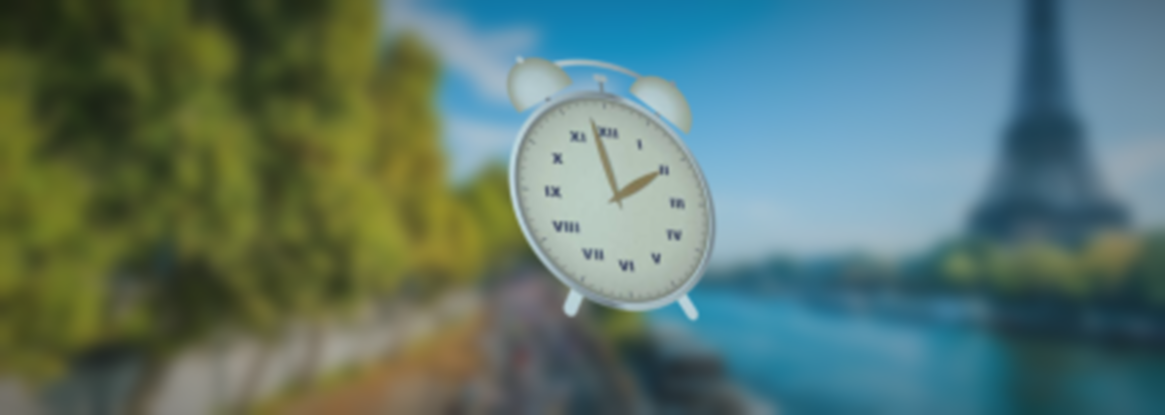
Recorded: h=1 m=58
